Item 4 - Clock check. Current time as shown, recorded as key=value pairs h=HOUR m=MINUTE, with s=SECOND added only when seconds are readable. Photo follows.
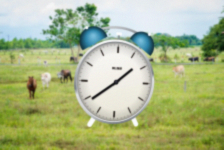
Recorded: h=1 m=39
